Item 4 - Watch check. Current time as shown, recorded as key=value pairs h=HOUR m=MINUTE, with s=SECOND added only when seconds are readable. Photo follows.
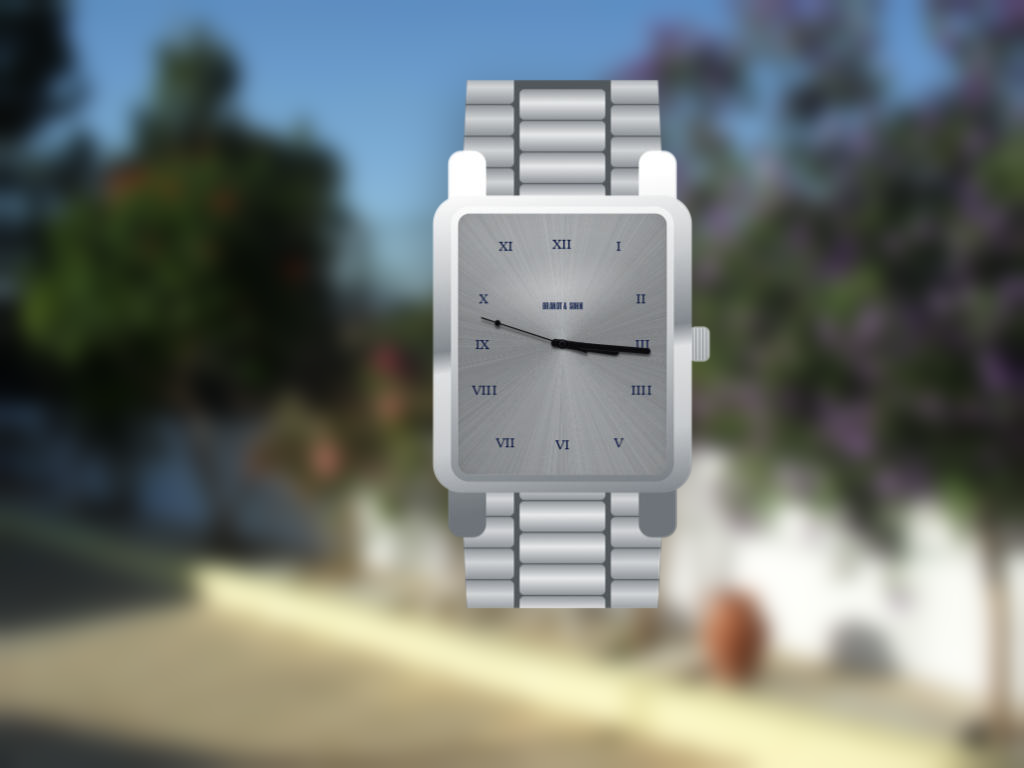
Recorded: h=3 m=15 s=48
